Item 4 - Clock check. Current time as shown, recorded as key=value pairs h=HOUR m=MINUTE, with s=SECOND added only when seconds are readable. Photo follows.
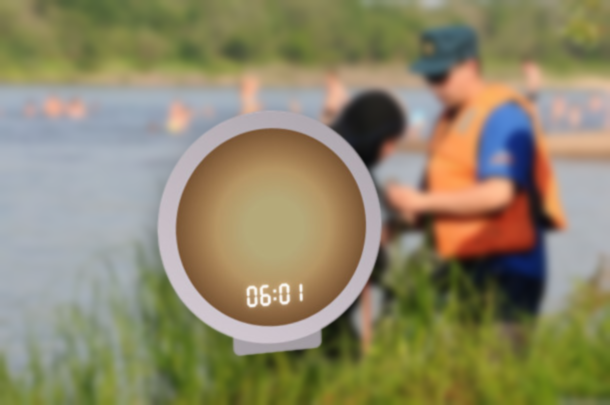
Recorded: h=6 m=1
